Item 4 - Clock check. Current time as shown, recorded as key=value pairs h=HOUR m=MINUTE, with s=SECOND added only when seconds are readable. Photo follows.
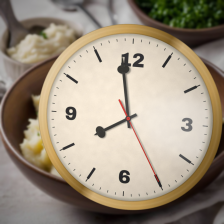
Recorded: h=7 m=58 s=25
